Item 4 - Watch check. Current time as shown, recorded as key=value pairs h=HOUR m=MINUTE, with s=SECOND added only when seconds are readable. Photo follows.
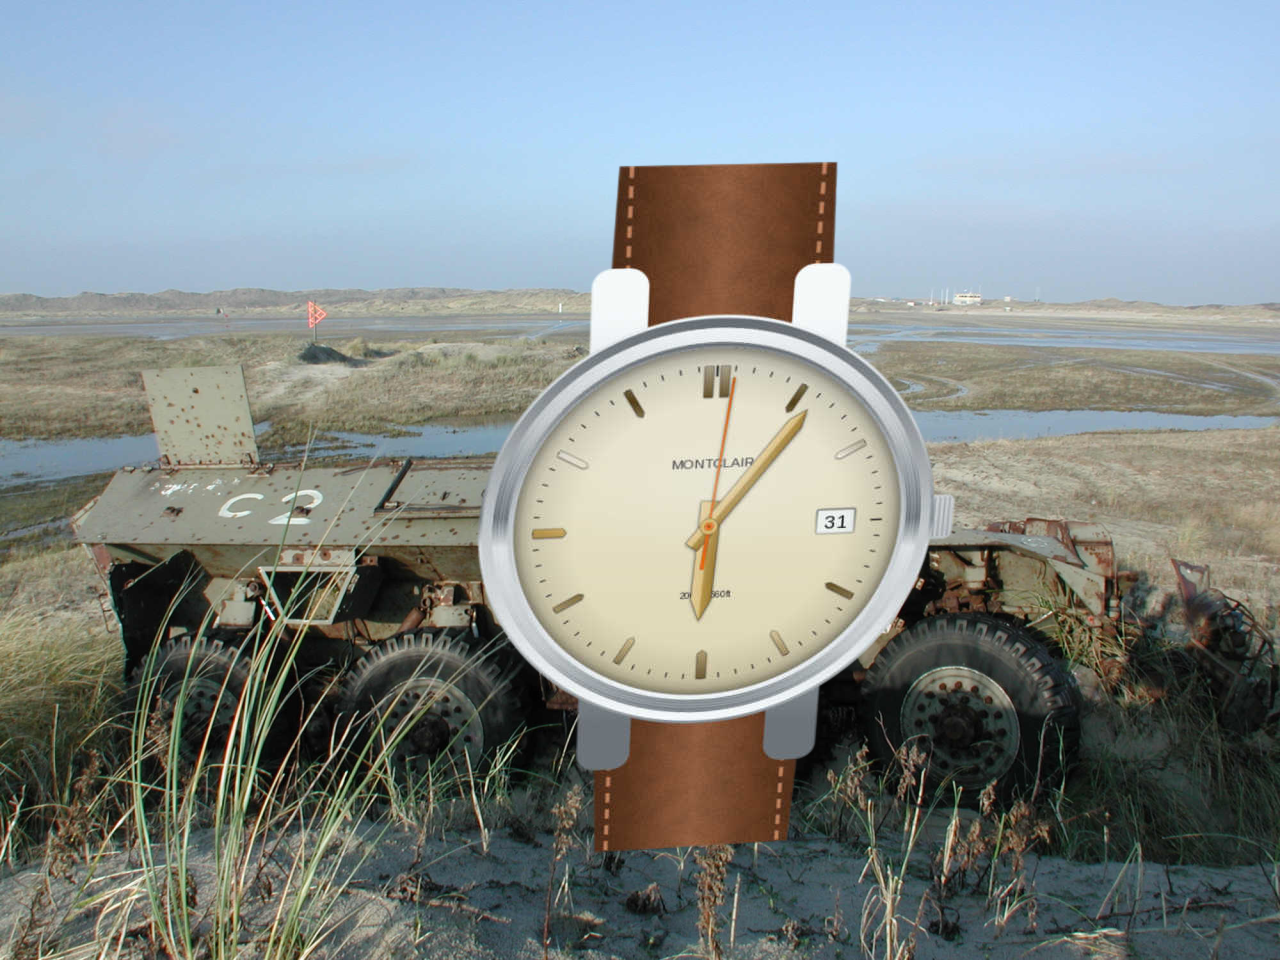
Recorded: h=6 m=6 s=1
